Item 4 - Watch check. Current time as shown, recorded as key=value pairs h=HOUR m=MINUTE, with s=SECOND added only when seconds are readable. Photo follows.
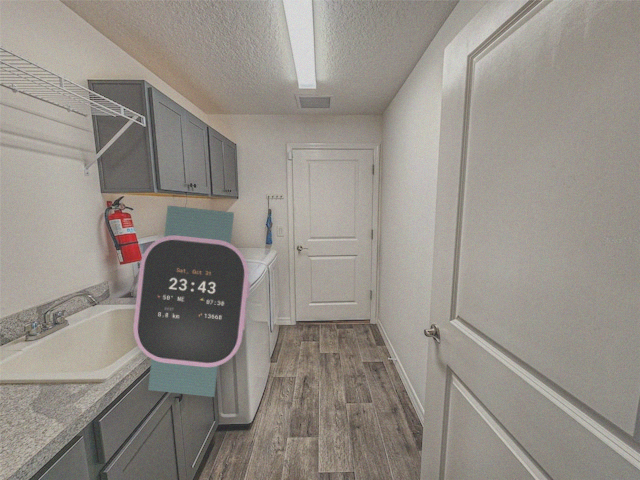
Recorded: h=23 m=43
